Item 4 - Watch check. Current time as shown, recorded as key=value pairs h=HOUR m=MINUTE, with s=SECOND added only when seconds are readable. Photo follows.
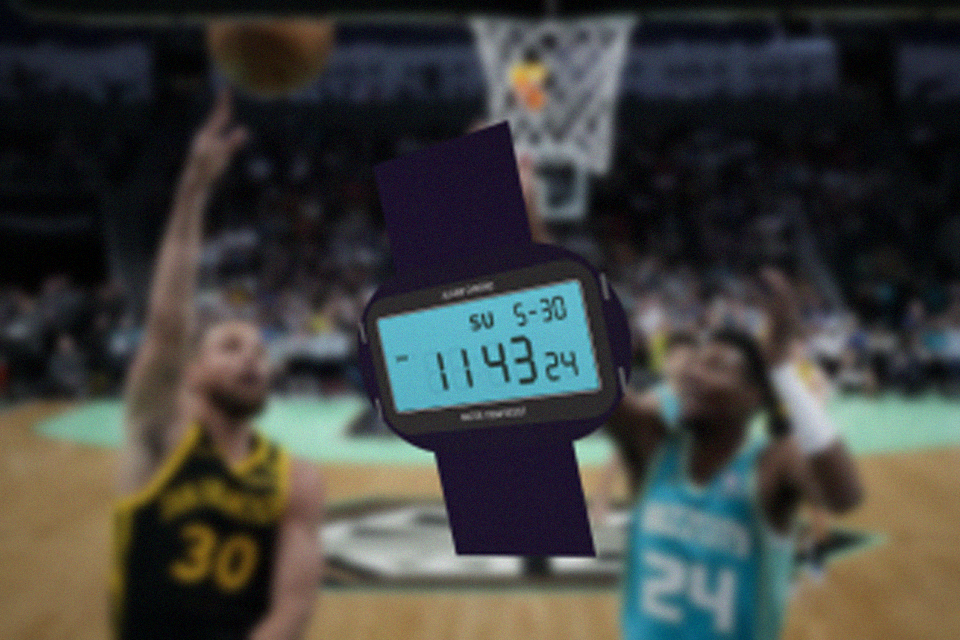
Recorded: h=11 m=43 s=24
